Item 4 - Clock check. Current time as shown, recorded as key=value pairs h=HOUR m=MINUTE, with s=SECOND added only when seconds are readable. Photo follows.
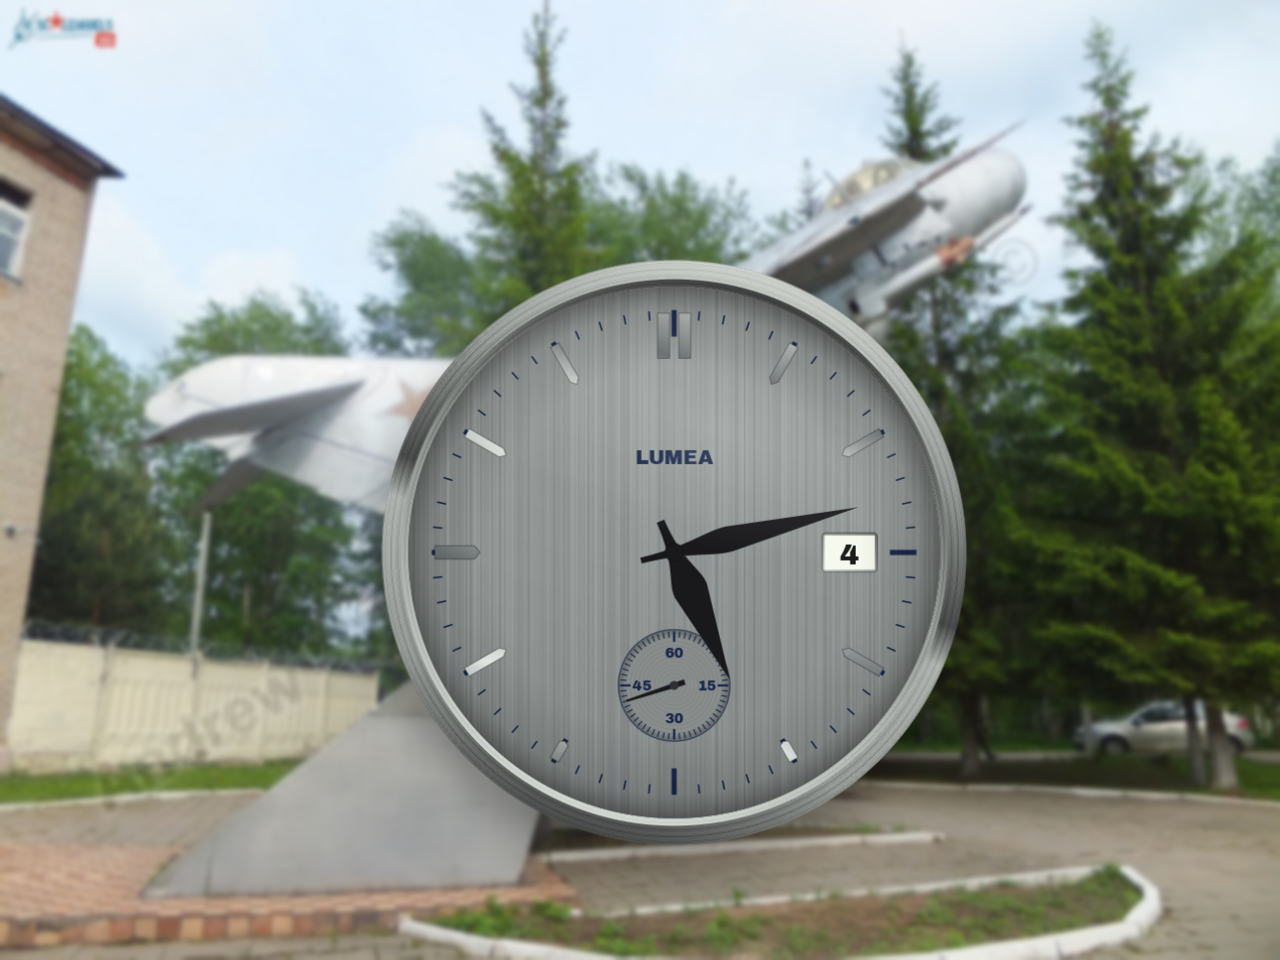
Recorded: h=5 m=12 s=42
